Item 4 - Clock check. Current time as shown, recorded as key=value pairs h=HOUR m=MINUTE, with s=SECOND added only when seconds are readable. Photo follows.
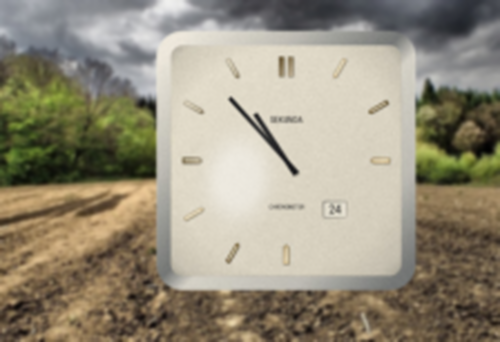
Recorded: h=10 m=53
